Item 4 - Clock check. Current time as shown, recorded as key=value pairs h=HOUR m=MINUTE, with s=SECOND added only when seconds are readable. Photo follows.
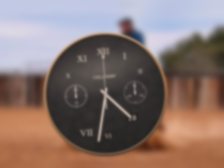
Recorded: h=4 m=32
